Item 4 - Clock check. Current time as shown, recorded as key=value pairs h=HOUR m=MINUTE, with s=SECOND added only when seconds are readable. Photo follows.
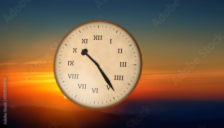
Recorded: h=10 m=24
